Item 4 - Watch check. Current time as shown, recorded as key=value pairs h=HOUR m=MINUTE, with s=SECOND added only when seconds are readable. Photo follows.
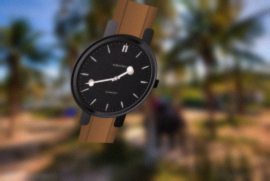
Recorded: h=1 m=42
